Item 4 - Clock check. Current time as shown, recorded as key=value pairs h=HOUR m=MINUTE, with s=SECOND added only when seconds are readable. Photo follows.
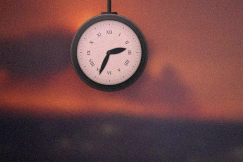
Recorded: h=2 m=34
